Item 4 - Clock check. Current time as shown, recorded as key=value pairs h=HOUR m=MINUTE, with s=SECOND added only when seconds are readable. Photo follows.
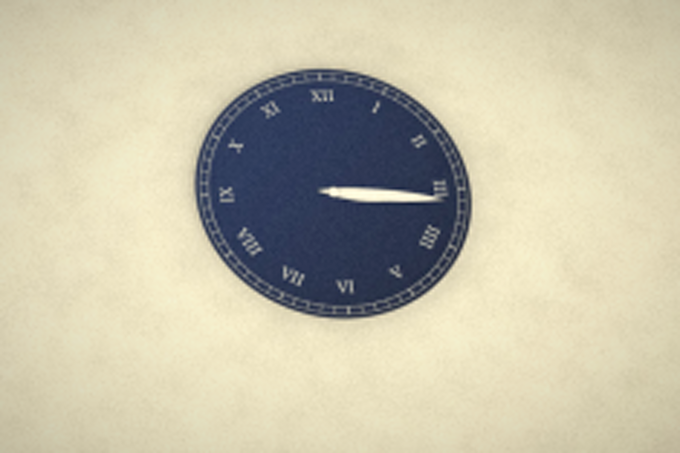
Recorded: h=3 m=16
